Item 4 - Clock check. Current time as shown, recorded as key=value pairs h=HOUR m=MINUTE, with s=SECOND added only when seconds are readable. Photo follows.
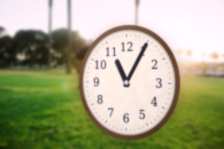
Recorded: h=11 m=5
